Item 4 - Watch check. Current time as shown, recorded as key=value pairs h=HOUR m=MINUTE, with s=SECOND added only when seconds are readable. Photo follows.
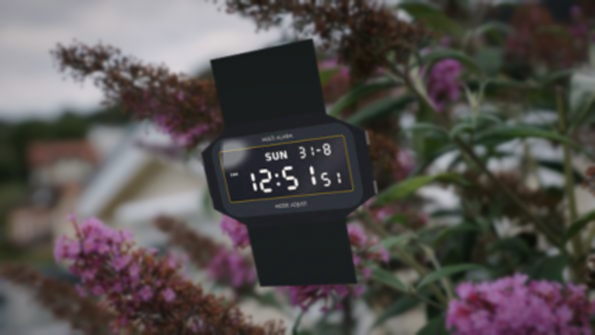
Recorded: h=12 m=51 s=51
